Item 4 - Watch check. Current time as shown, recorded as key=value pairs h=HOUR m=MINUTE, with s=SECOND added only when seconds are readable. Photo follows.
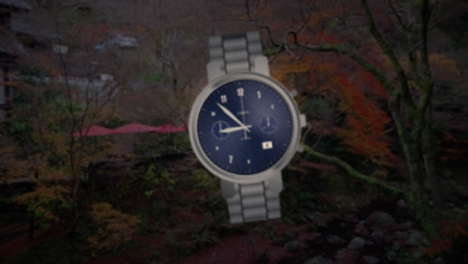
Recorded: h=8 m=53
